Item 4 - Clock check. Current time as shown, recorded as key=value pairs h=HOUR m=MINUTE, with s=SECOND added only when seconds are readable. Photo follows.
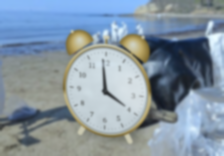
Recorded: h=3 m=59
